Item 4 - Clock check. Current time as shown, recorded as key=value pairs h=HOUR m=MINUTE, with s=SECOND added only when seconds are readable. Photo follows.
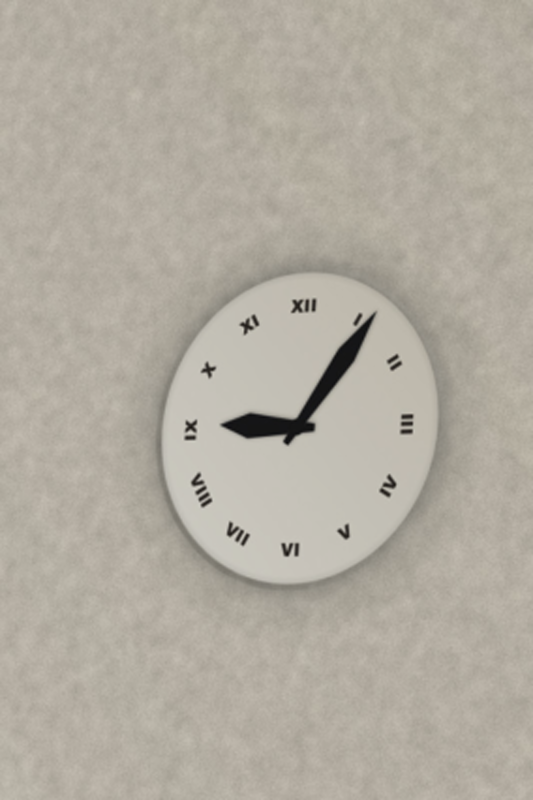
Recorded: h=9 m=6
